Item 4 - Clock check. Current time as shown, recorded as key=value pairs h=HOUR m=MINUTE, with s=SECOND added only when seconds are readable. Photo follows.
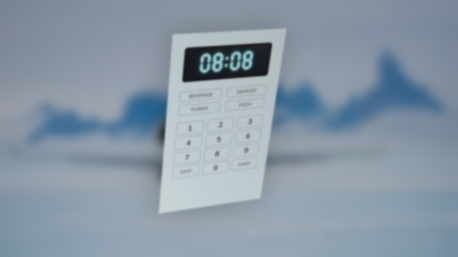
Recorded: h=8 m=8
